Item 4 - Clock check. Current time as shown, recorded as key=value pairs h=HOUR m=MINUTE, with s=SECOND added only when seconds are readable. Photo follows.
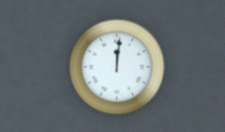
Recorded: h=12 m=1
